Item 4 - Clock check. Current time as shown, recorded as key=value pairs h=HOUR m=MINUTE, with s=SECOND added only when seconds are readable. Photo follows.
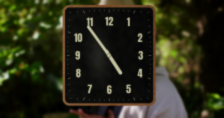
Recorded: h=4 m=54
